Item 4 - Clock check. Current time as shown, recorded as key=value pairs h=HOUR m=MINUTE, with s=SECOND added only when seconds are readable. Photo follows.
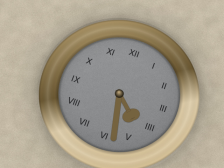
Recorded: h=4 m=28
